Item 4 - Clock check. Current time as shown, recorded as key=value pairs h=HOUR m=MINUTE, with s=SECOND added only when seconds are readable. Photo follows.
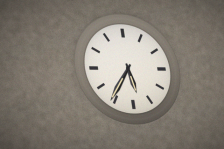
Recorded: h=5 m=36
